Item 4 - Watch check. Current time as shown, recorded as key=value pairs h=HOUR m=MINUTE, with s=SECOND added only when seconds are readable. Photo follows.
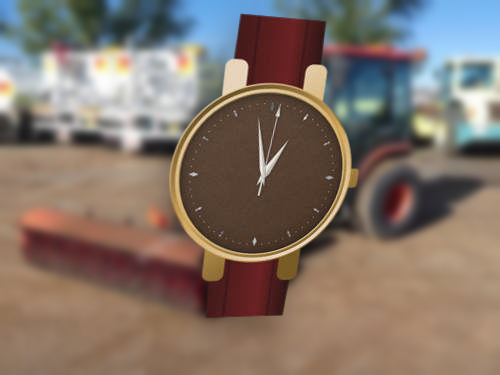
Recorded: h=12 m=58 s=1
